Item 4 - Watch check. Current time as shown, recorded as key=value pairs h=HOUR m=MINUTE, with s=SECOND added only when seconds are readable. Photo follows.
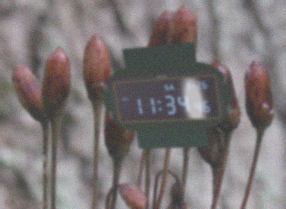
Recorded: h=11 m=34
